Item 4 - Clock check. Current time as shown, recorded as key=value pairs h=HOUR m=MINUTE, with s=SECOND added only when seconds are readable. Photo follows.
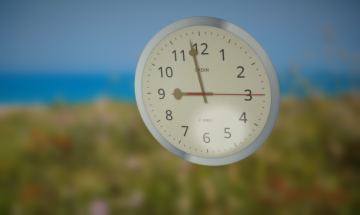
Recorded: h=8 m=58 s=15
